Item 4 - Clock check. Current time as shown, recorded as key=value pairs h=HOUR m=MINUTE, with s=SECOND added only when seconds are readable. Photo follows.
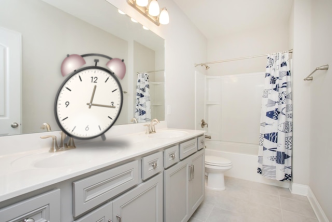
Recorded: h=12 m=16
